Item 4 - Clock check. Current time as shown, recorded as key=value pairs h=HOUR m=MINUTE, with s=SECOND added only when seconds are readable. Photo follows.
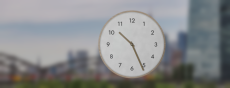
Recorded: h=10 m=26
